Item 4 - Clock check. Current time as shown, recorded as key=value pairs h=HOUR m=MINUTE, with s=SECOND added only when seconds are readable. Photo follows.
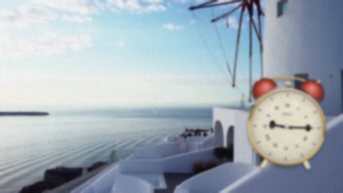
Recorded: h=9 m=15
